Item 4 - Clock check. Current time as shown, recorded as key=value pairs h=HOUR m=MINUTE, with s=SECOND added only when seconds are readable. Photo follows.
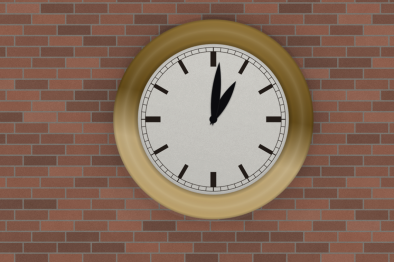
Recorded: h=1 m=1
